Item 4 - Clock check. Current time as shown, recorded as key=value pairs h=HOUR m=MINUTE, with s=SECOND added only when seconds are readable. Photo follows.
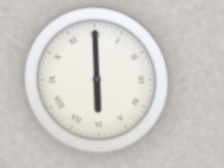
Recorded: h=6 m=0
